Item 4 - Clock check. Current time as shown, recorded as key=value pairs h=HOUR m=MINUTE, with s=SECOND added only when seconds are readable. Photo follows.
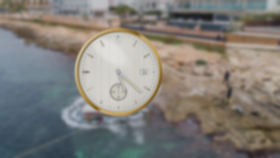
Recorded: h=5 m=22
